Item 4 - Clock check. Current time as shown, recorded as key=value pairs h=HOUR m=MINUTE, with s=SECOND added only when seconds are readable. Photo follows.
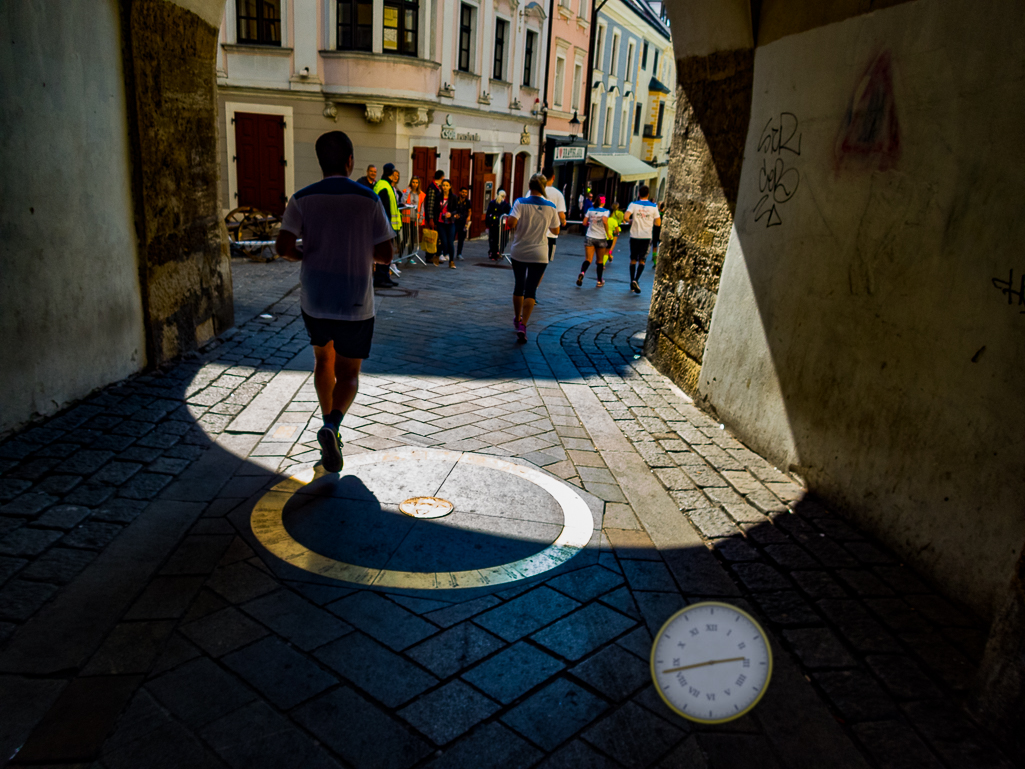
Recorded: h=2 m=43
